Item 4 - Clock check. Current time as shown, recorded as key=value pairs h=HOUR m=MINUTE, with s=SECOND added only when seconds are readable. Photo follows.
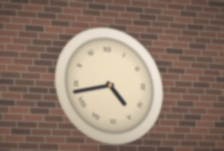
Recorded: h=4 m=43
